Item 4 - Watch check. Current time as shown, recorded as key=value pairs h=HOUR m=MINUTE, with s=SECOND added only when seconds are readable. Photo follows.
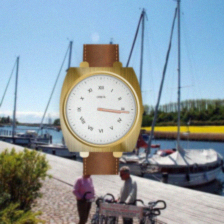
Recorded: h=3 m=16
